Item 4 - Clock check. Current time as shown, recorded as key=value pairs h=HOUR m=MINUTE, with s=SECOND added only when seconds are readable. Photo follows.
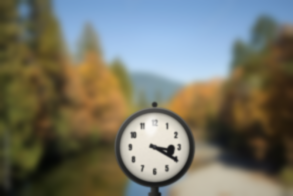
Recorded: h=3 m=20
